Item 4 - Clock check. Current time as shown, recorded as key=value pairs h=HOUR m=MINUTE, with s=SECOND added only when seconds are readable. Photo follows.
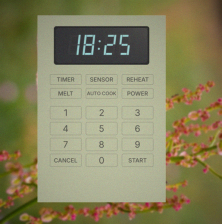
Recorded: h=18 m=25
